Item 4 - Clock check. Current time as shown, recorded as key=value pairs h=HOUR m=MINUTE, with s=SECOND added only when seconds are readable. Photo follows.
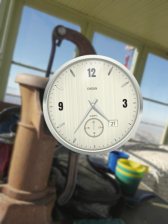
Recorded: h=4 m=36
